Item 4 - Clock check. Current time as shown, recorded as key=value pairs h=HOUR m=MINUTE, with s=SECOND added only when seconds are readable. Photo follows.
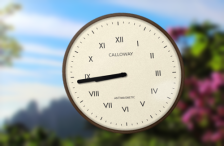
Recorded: h=8 m=44
